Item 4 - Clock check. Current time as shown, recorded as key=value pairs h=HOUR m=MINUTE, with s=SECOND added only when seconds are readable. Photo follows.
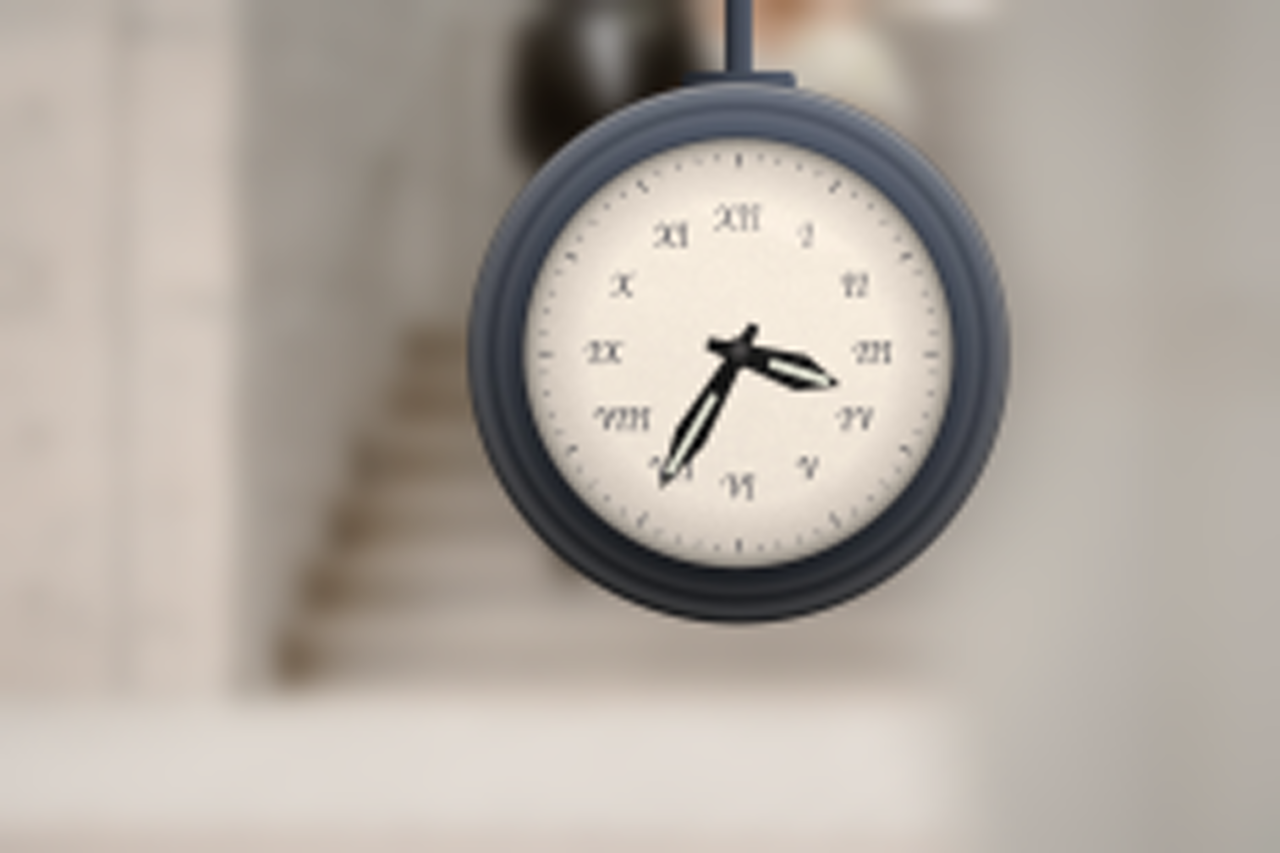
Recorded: h=3 m=35
